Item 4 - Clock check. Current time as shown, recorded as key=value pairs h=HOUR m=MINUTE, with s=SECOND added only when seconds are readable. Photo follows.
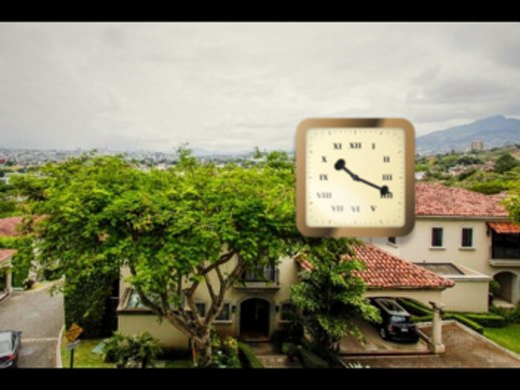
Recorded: h=10 m=19
